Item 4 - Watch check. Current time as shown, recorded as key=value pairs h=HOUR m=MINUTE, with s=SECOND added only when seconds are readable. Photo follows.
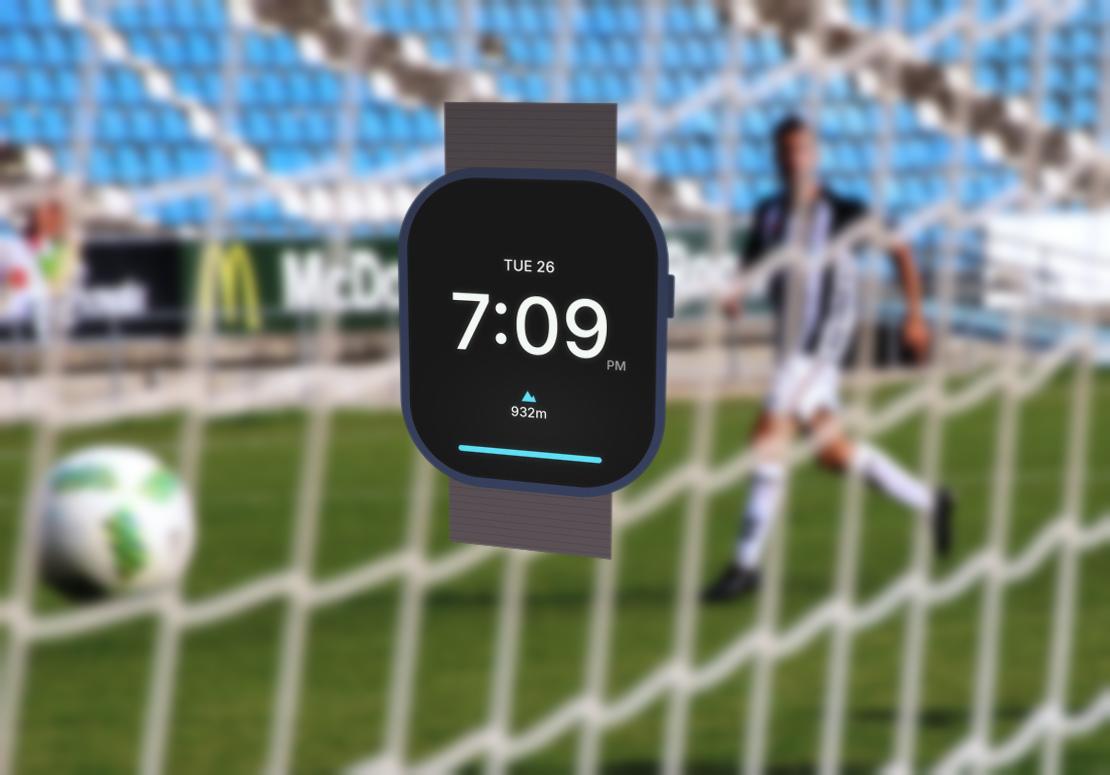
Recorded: h=7 m=9
